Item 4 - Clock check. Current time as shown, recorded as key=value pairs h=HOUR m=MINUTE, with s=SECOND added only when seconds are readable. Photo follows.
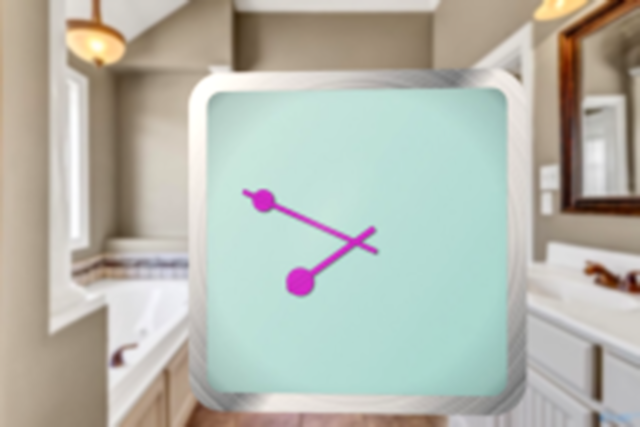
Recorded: h=7 m=49
